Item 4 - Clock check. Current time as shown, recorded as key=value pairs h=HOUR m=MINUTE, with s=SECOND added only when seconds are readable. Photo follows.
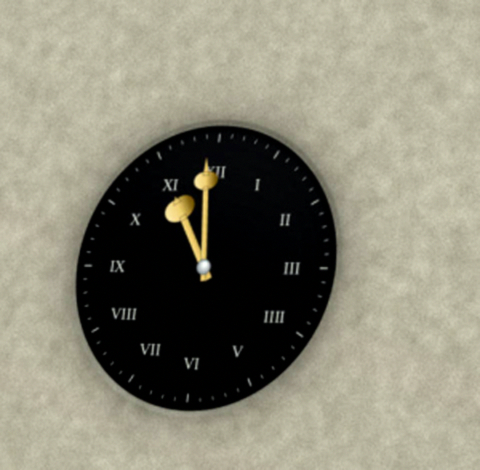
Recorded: h=10 m=59
